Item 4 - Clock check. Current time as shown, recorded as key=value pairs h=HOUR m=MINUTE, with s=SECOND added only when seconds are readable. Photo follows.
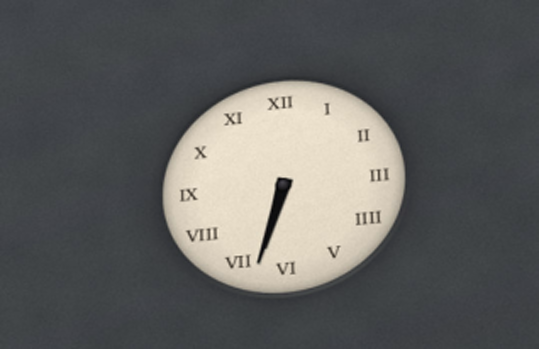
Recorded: h=6 m=33
